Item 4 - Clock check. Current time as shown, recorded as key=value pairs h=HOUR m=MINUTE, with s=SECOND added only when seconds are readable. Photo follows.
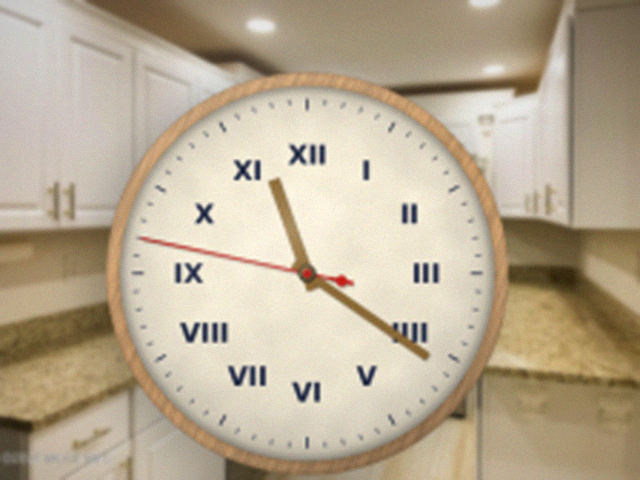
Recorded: h=11 m=20 s=47
